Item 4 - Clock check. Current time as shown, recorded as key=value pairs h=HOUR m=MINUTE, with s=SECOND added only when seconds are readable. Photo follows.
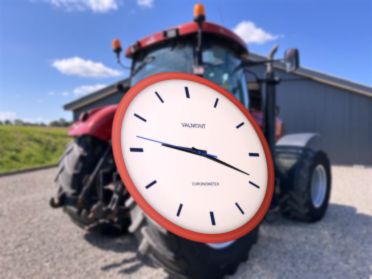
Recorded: h=9 m=18 s=47
